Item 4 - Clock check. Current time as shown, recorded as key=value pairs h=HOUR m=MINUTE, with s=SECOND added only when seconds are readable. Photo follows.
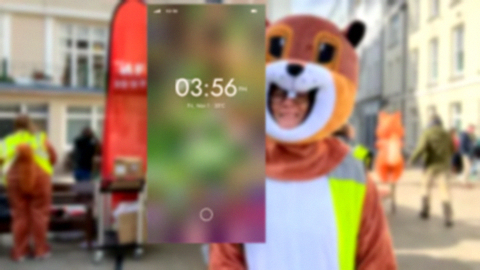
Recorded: h=3 m=56
